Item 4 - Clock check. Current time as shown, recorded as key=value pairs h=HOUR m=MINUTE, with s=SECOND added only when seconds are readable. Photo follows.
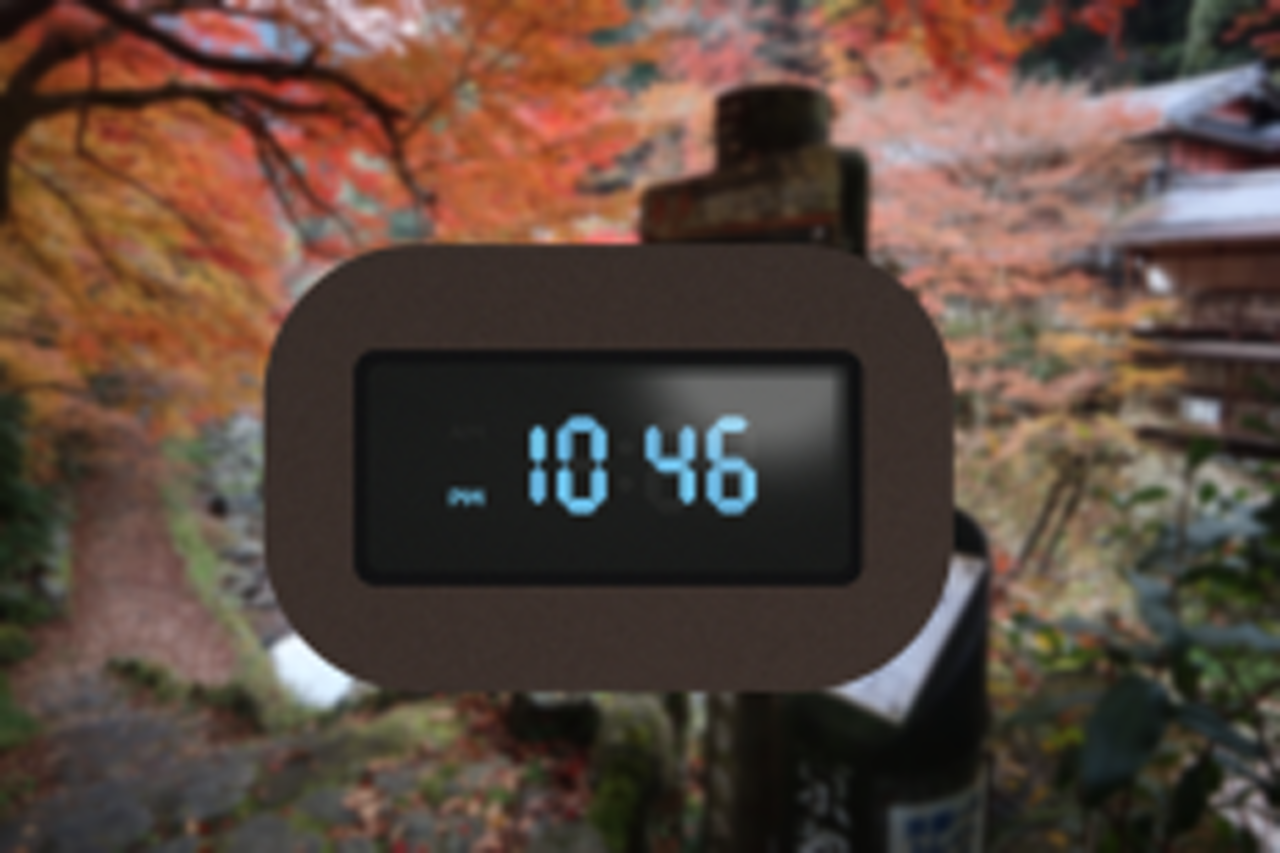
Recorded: h=10 m=46
